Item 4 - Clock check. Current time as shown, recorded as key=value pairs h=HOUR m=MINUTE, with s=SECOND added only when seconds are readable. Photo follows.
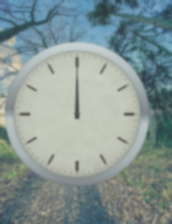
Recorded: h=12 m=0
